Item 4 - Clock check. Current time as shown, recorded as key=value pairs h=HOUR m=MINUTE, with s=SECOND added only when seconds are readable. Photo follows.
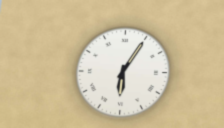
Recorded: h=6 m=5
